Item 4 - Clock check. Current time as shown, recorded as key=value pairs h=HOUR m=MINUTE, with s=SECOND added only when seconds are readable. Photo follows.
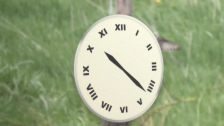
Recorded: h=10 m=22
